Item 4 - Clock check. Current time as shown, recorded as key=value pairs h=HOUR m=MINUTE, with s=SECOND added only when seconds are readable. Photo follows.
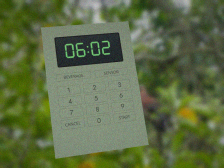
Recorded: h=6 m=2
